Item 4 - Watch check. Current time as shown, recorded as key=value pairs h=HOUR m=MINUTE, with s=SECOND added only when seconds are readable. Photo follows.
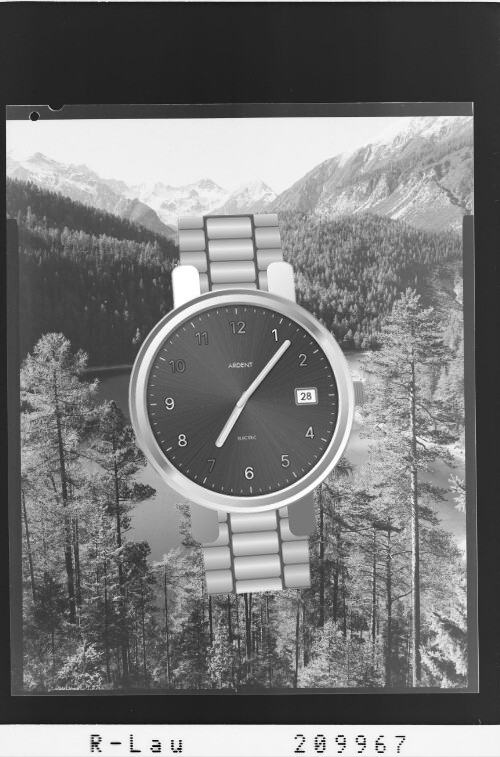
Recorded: h=7 m=7
